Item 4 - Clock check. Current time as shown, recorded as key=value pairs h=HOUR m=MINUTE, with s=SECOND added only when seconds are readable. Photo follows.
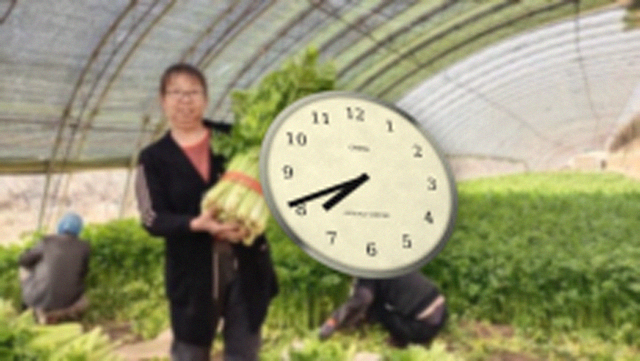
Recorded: h=7 m=41
